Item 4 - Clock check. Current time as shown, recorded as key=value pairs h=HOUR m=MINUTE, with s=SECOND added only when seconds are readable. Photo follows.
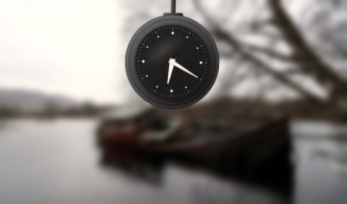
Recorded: h=6 m=20
